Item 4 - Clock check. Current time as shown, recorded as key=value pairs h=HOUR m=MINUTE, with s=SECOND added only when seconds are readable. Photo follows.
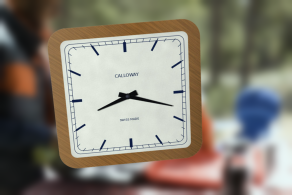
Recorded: h=8 m=18
